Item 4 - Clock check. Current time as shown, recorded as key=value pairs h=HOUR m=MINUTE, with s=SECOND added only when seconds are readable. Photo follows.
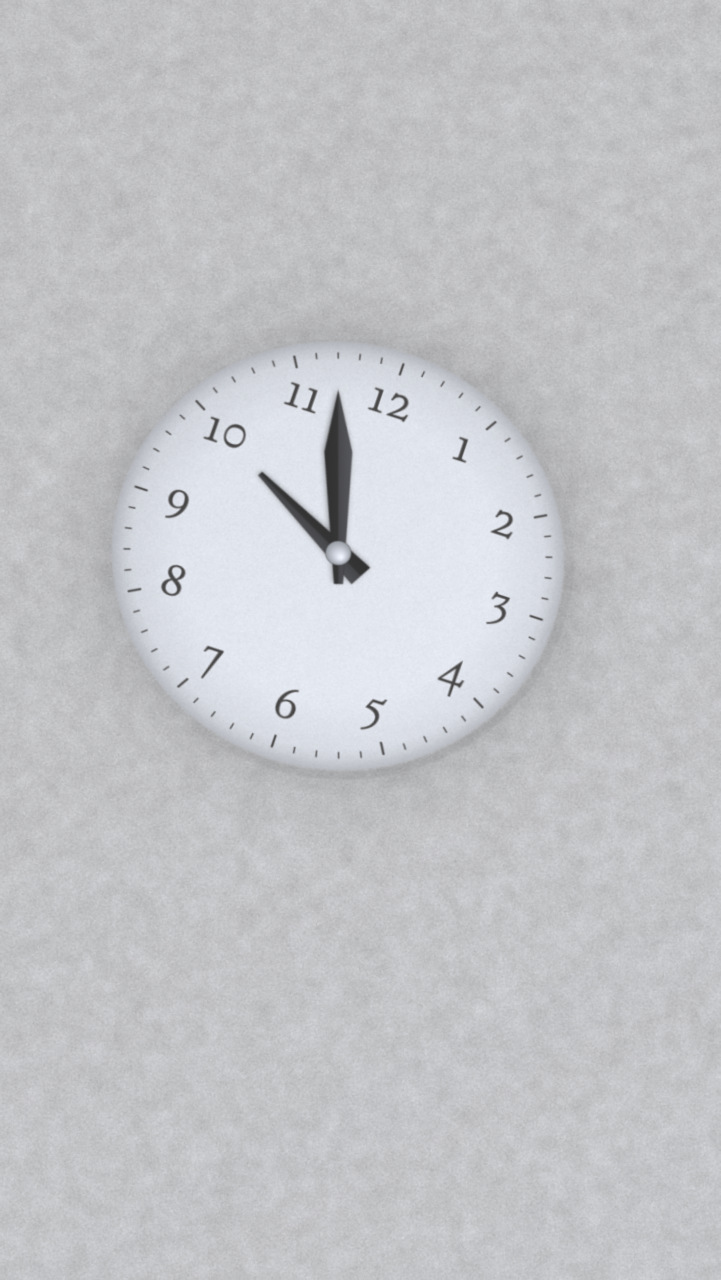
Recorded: h=9 m=57
